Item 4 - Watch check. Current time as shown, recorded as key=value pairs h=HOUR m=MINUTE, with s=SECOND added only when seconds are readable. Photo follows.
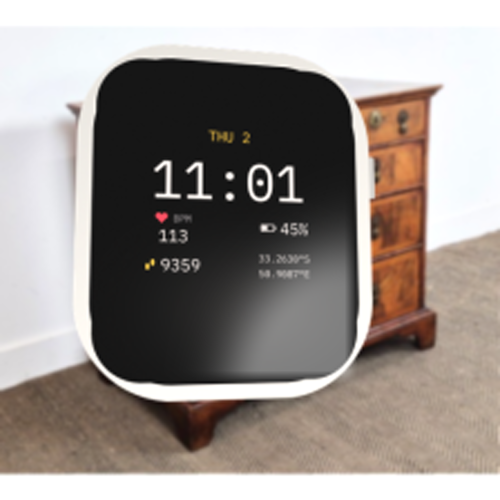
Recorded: h=11 m=1
